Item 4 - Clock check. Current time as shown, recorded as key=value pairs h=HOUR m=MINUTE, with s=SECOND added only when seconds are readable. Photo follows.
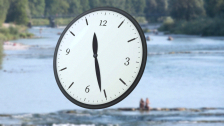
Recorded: h=11 m=26
